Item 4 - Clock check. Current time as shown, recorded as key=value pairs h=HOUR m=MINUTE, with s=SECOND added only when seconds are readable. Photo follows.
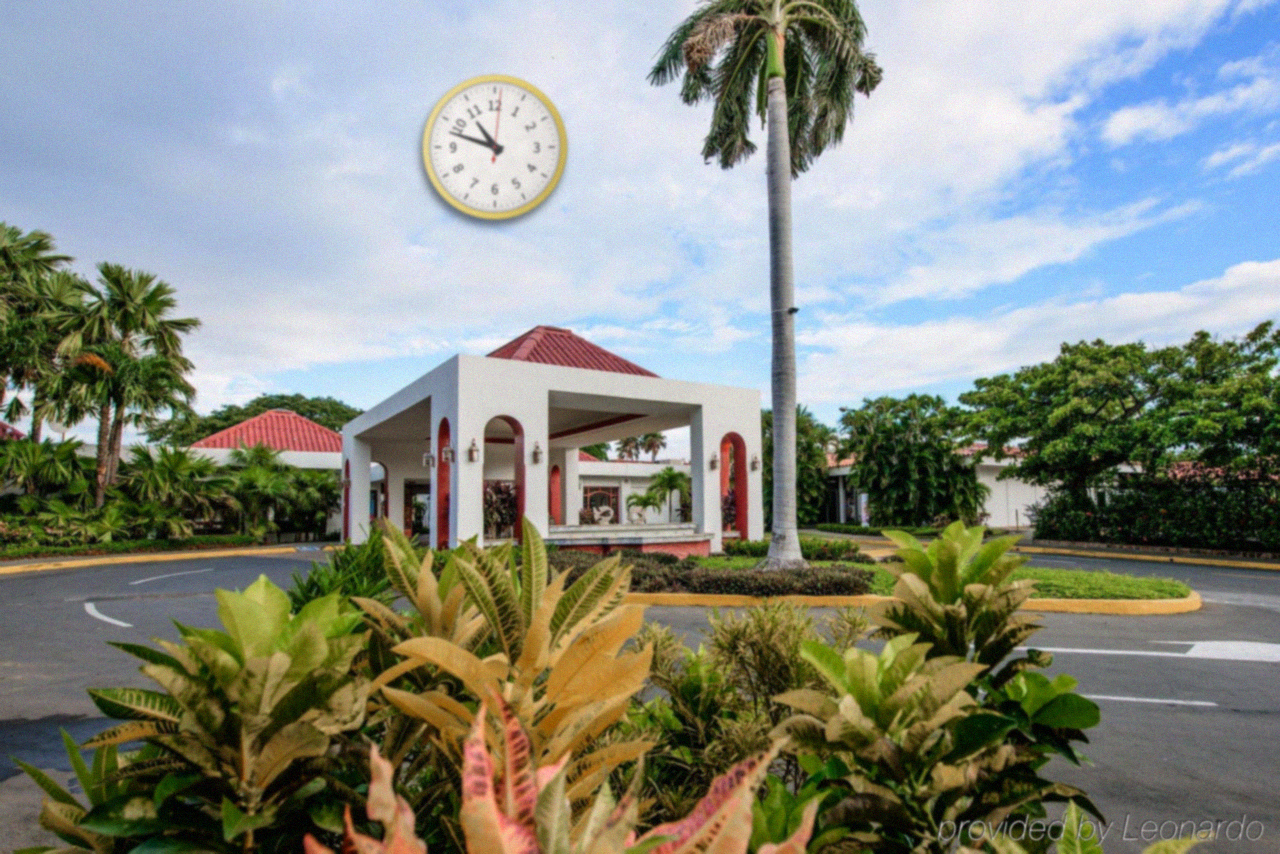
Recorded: h=10 m=48 s=1
